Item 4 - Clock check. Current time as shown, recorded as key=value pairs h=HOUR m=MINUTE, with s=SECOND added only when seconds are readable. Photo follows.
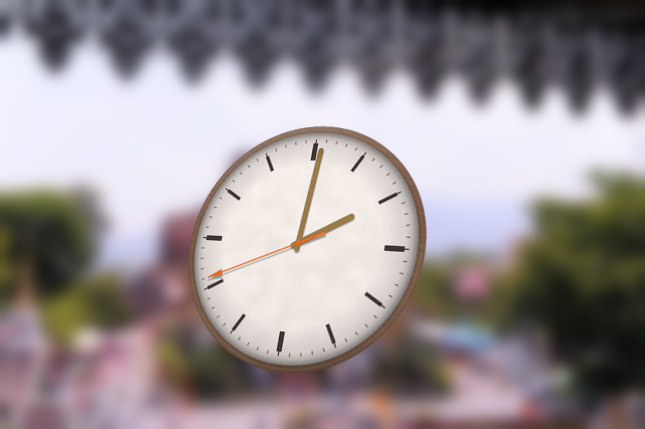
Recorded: h=2 m=0 s=41
